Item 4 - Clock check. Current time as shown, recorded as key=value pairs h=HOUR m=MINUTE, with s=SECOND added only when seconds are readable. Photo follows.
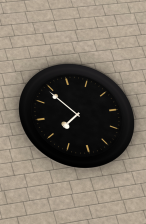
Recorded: h=7 m=54
